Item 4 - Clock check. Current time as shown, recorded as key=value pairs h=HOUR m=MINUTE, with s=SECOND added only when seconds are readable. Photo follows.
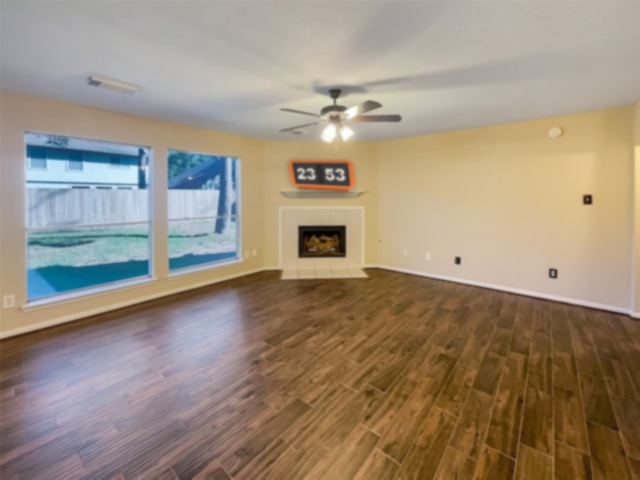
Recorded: h=23 m=53
